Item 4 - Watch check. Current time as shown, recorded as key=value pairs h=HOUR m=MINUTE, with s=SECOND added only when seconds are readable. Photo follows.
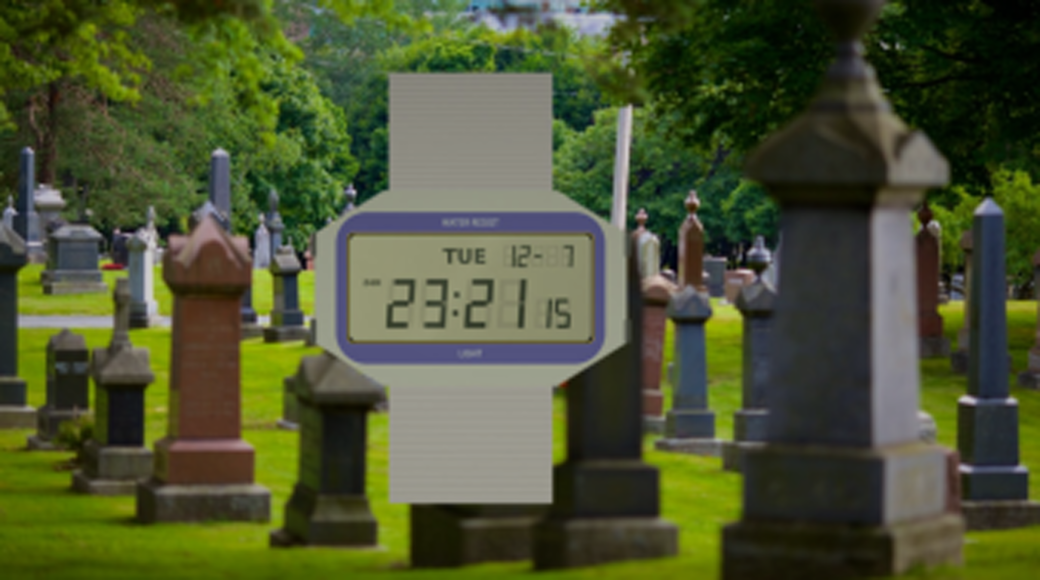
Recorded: h=23 m=21 s=15
